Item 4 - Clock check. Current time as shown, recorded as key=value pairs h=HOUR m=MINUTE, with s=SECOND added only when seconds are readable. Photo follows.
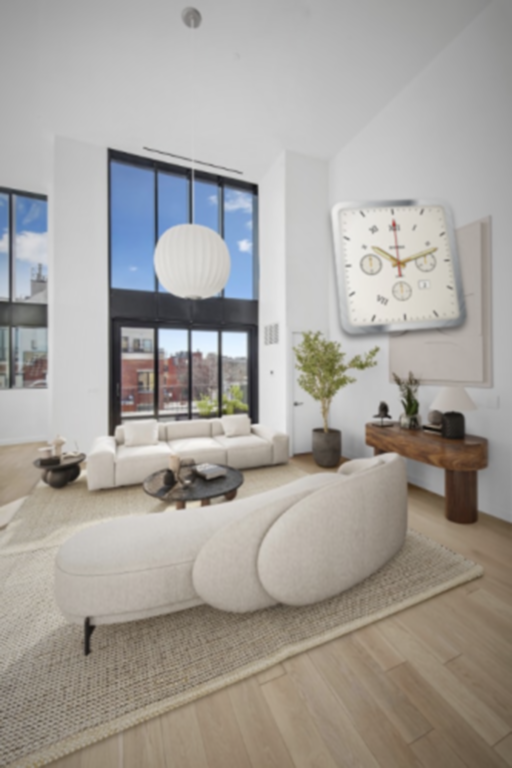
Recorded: h=10 m=12
